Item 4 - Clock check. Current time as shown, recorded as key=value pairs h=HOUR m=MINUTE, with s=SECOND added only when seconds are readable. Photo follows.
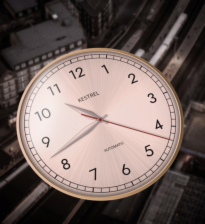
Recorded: h=10 m=42 s=22
